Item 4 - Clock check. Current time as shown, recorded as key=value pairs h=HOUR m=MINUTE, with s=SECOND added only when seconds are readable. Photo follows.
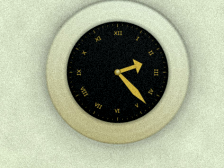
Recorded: h=2 m=23
